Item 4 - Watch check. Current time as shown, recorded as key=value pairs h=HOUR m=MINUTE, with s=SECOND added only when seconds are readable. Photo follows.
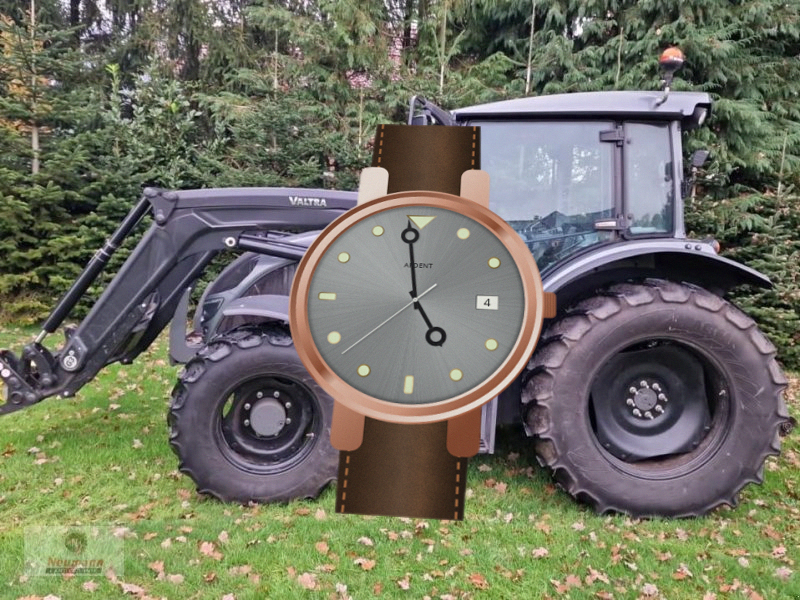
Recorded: h=4 m=58 s=38
